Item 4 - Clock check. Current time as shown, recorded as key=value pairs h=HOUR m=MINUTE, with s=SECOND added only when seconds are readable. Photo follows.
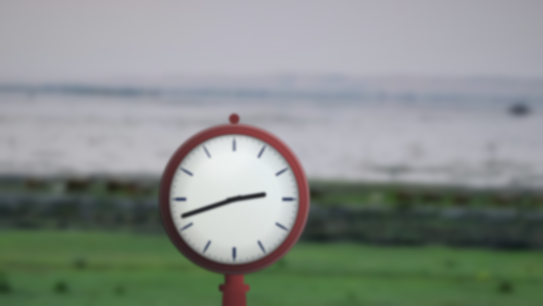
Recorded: h=2 m=42
